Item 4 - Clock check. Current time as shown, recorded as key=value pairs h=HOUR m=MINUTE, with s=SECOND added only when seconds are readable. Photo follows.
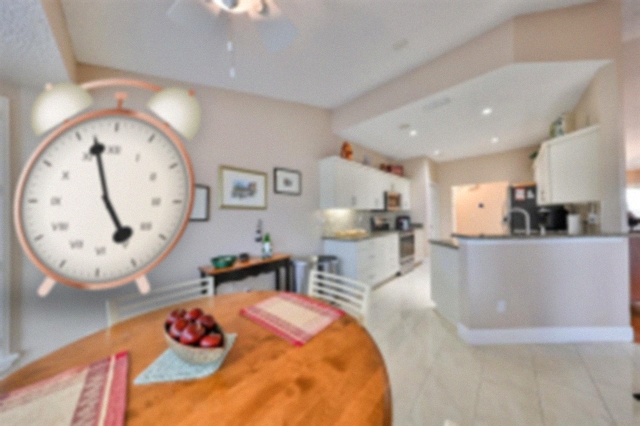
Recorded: h=4 m=57
